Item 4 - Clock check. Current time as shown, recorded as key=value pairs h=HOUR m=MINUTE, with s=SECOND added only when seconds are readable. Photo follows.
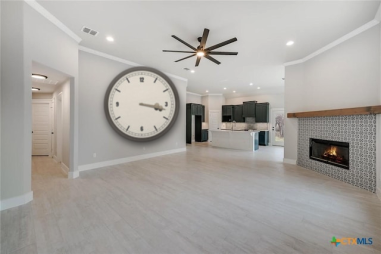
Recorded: h=3 m=17
